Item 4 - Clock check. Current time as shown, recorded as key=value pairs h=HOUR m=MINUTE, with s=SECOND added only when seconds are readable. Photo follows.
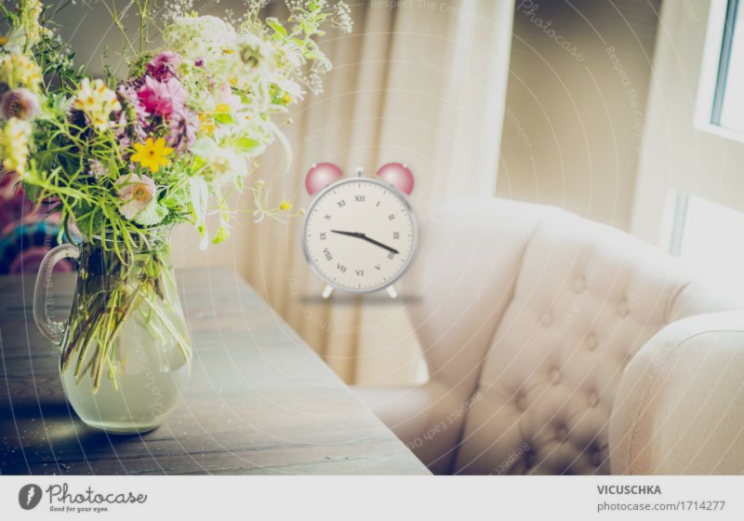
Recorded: h=9 m=19
